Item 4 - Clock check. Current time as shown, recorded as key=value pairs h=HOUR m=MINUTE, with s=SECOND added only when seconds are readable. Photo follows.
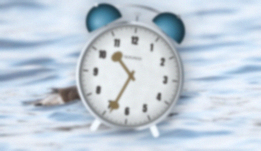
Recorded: h=10 m=34
